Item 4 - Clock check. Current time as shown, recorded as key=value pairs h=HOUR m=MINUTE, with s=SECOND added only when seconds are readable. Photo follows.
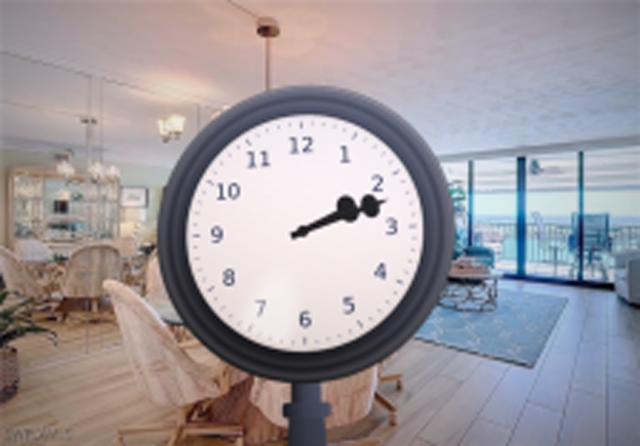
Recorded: h=2 m=12
